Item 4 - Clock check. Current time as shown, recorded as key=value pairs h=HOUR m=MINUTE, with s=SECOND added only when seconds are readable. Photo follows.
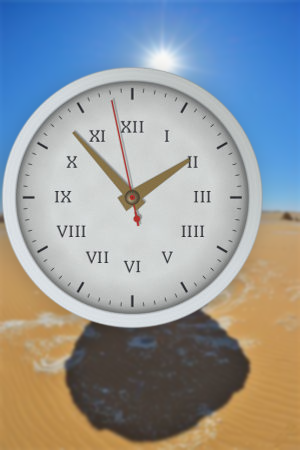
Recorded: h=1 m=52 s=58
